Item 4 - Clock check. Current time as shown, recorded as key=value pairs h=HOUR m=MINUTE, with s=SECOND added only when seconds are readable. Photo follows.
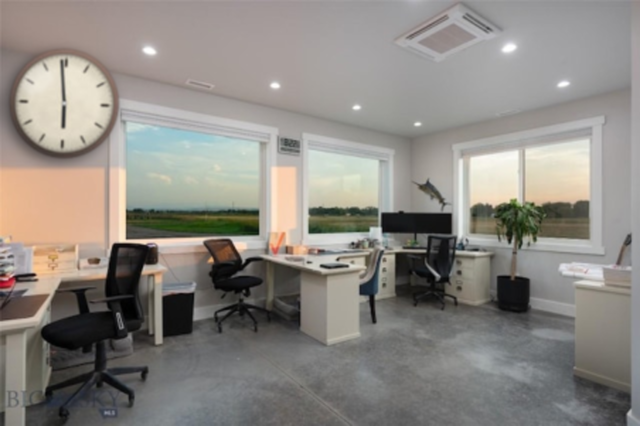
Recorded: h=5 m=59
